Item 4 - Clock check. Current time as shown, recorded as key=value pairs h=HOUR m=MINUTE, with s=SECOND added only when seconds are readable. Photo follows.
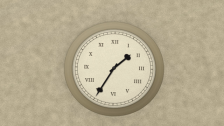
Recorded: h=1 m=35
